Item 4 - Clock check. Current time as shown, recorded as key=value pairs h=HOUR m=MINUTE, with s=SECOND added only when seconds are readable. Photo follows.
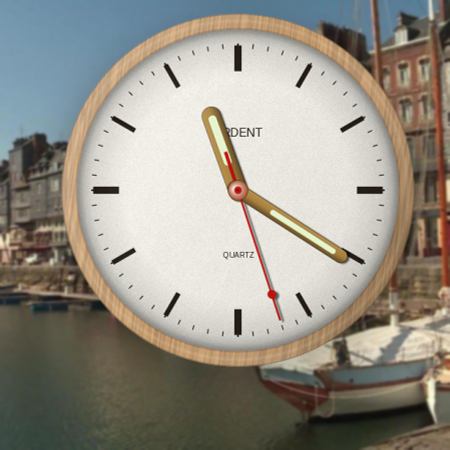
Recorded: h=11 m=20 s=27
